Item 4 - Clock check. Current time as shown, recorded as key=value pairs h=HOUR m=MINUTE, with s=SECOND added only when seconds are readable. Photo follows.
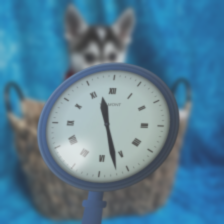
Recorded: h=11 m=27
